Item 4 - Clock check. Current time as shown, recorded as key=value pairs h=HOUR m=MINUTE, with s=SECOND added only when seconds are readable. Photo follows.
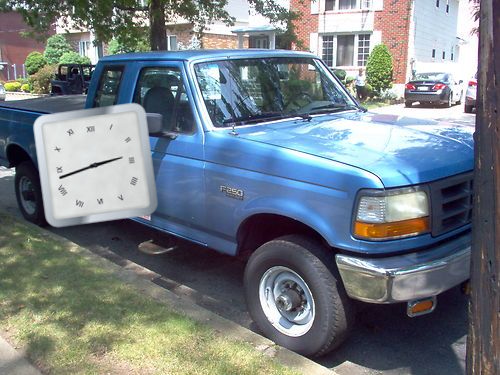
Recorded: h=2 m=43
